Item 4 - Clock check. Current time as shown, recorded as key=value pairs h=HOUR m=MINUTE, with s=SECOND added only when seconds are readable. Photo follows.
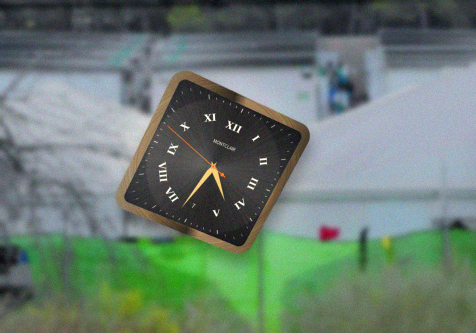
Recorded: h=4 m=31 s=48
